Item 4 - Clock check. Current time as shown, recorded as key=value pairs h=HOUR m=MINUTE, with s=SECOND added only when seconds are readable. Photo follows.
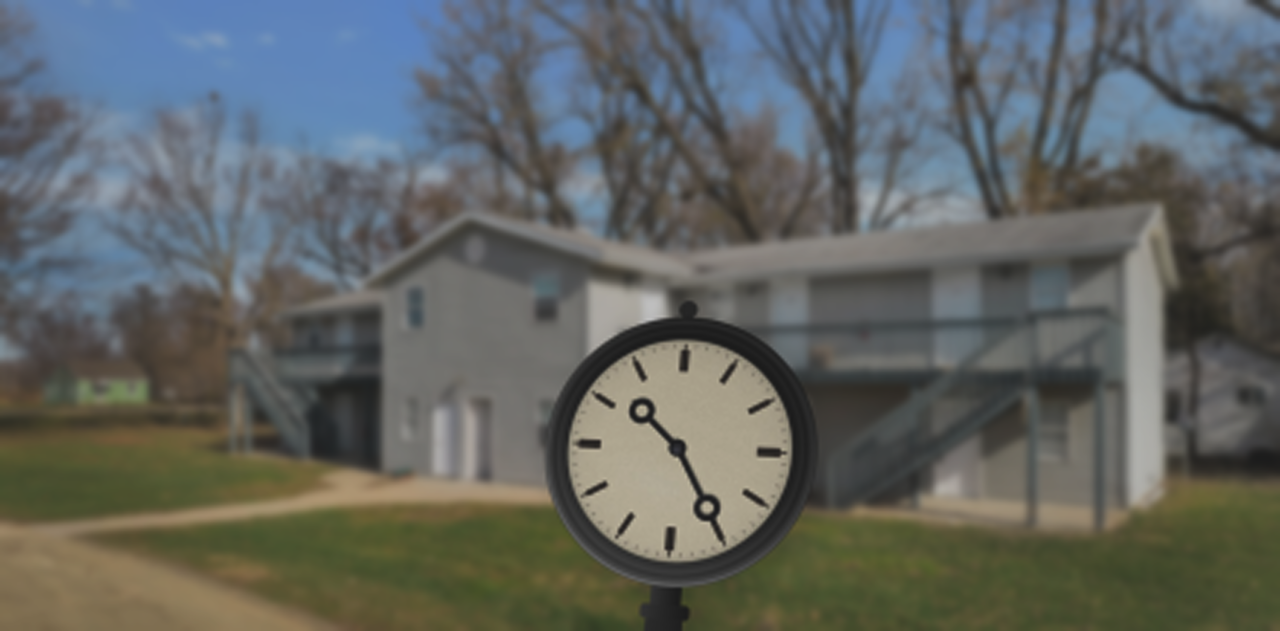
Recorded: h=10 m=25
